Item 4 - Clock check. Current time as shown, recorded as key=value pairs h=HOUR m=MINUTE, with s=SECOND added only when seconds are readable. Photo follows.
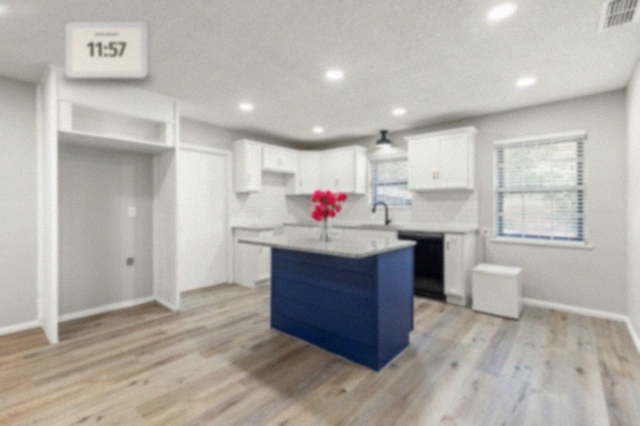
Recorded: h=11 m=57
